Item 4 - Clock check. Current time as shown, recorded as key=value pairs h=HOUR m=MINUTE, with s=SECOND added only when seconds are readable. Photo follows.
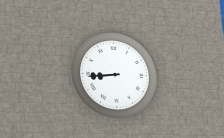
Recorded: h=8 m=44
